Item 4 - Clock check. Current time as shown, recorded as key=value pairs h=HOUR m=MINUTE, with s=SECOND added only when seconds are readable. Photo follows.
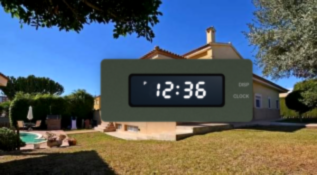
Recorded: h=12 m=36
